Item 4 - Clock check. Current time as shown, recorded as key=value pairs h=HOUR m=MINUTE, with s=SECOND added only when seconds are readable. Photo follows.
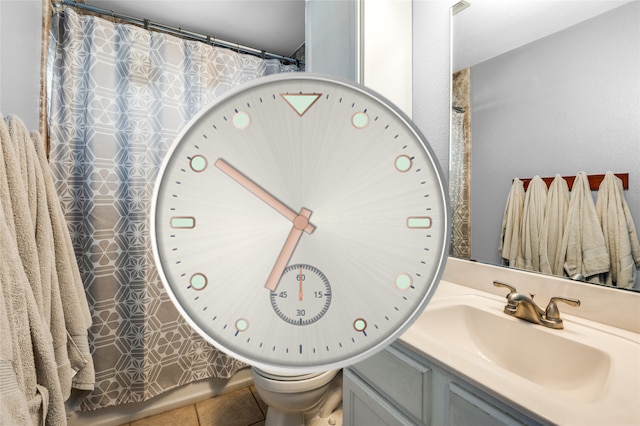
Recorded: h=6 m=51
